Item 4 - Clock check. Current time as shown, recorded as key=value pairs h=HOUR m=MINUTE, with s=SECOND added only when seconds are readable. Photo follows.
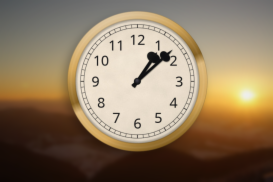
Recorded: h=1 m=8
